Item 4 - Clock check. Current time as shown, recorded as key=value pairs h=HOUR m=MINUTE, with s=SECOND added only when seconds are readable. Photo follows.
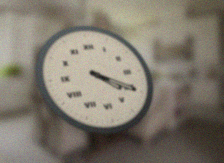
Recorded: h=4 m=20
